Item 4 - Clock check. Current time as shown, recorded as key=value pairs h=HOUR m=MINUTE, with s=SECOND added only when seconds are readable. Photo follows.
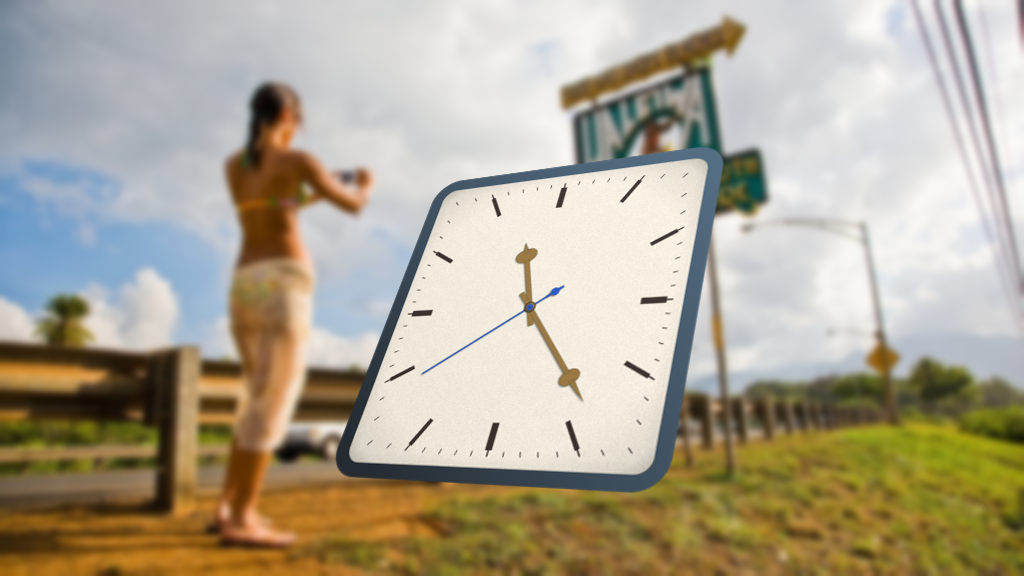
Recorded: h=11 m=23 s=39
